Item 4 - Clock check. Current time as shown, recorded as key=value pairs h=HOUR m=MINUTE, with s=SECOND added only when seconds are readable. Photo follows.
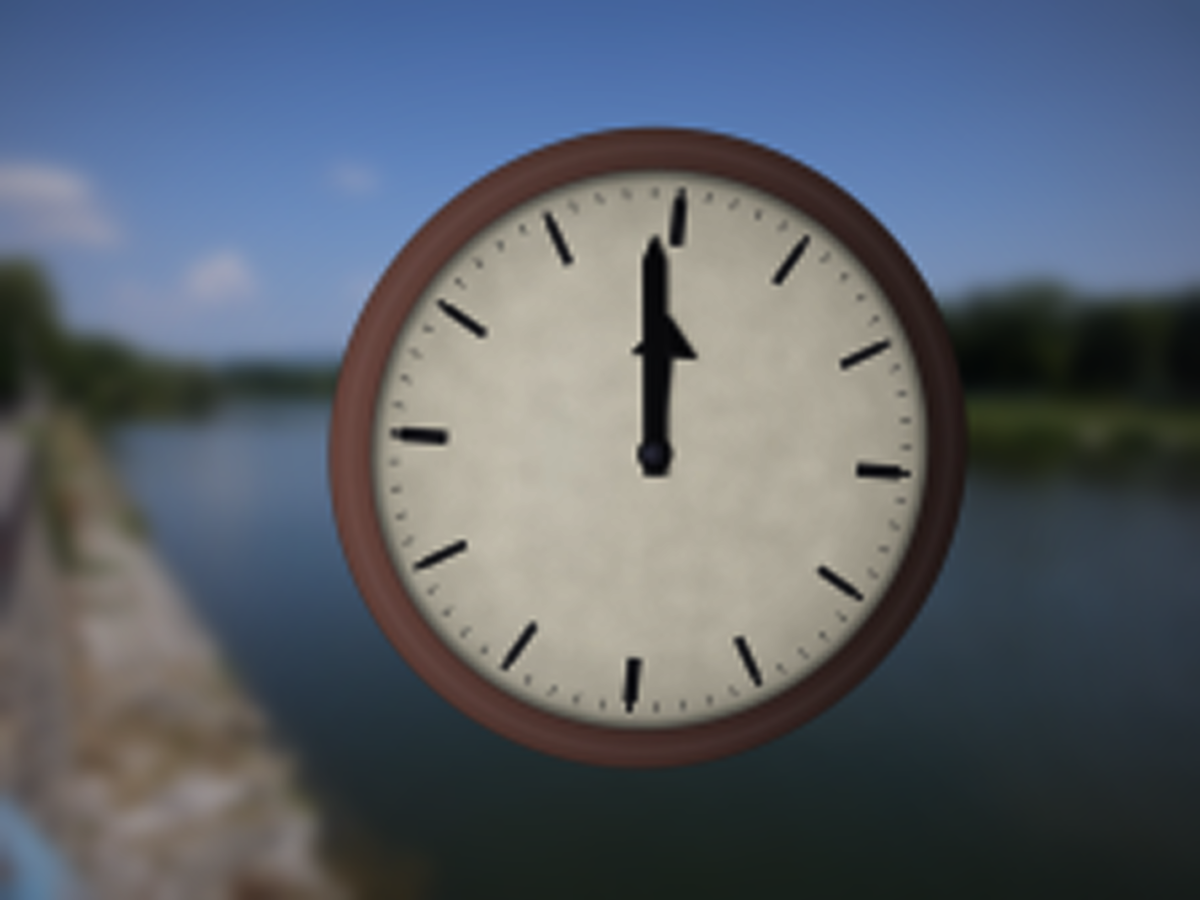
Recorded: h=11 m=59
